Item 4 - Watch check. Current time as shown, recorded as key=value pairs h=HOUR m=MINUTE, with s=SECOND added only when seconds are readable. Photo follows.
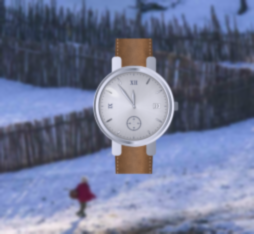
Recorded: h=11 m=54
